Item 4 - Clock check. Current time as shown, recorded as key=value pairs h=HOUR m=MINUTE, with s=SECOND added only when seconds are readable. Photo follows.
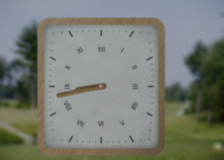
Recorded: h=8 m=43
